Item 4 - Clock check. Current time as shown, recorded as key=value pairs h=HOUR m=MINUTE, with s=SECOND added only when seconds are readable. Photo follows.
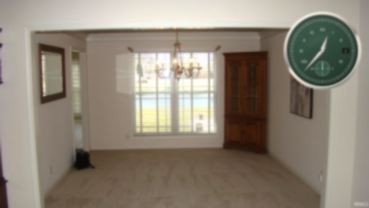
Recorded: h=12 m=37
